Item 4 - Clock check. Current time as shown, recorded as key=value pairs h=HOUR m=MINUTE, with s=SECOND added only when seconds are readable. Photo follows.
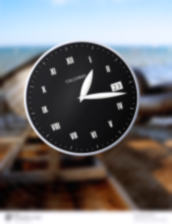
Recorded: h=1 m=17
